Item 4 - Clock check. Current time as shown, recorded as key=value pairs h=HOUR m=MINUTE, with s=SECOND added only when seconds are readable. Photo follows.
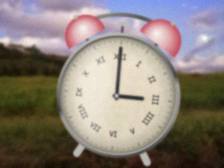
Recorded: h=3 m=0
